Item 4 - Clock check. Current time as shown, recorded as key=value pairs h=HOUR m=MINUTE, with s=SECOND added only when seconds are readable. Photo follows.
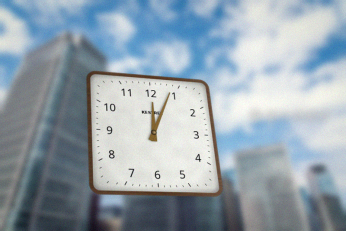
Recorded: h=12 m=4
